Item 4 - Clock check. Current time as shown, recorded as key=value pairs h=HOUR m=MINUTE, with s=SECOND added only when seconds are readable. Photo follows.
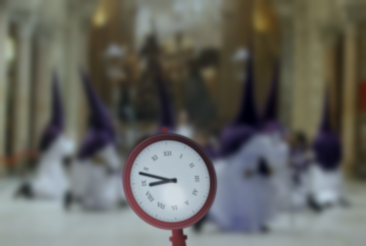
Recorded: h=8 m=48
